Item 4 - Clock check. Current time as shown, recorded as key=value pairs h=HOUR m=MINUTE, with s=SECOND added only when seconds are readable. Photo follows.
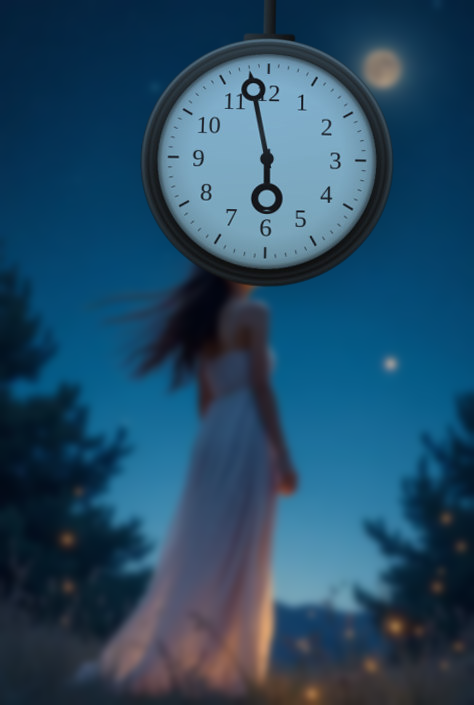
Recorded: h=5 m=58
